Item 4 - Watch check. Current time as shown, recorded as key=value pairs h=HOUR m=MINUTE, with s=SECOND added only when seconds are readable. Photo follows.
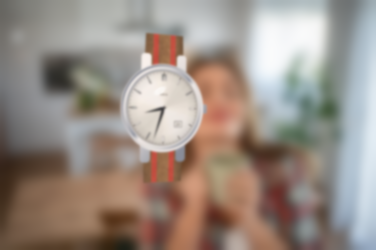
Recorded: h=8 m=33
